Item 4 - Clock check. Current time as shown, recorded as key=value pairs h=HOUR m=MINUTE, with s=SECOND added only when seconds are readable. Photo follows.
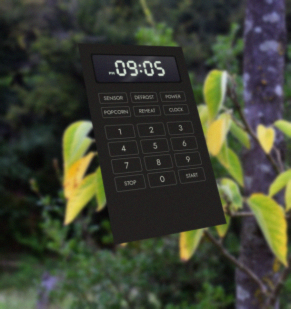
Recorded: h=9 m=5
